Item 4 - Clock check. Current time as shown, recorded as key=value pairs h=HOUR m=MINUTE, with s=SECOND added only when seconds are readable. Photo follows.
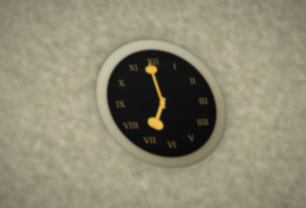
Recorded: h=6 m=59
